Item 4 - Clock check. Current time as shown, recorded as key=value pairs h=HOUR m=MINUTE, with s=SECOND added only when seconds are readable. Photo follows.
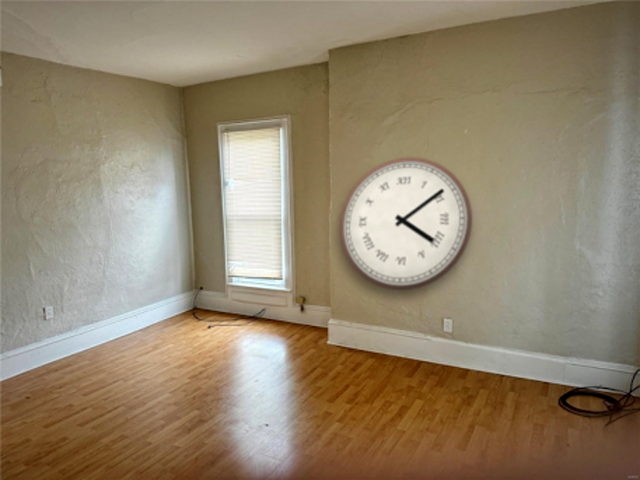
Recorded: h=4 m=9
